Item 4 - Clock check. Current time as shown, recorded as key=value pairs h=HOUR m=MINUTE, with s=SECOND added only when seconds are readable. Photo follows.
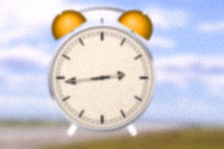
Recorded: h=2 m=44
